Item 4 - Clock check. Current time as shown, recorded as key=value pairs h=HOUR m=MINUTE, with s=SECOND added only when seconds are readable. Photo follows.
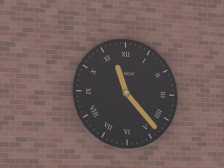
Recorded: h=11 m=23
